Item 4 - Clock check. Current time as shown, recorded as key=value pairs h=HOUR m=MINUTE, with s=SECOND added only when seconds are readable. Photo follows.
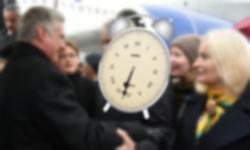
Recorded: h=6 m=32
